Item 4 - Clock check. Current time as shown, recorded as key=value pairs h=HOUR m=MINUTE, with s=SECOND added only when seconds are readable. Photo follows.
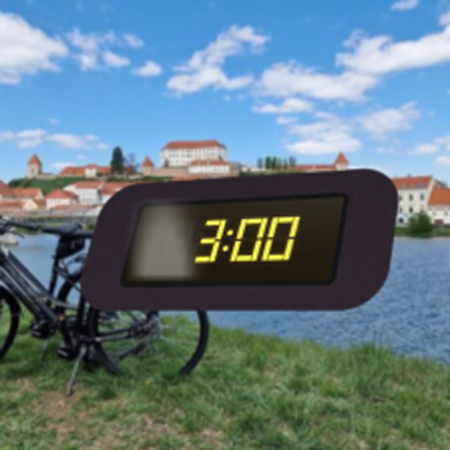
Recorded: h=3 m=0
